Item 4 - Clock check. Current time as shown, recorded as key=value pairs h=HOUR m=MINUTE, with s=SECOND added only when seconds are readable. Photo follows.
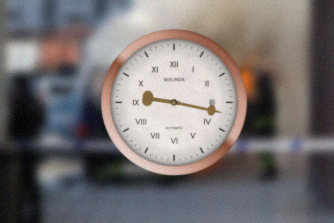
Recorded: h=9 m=17
